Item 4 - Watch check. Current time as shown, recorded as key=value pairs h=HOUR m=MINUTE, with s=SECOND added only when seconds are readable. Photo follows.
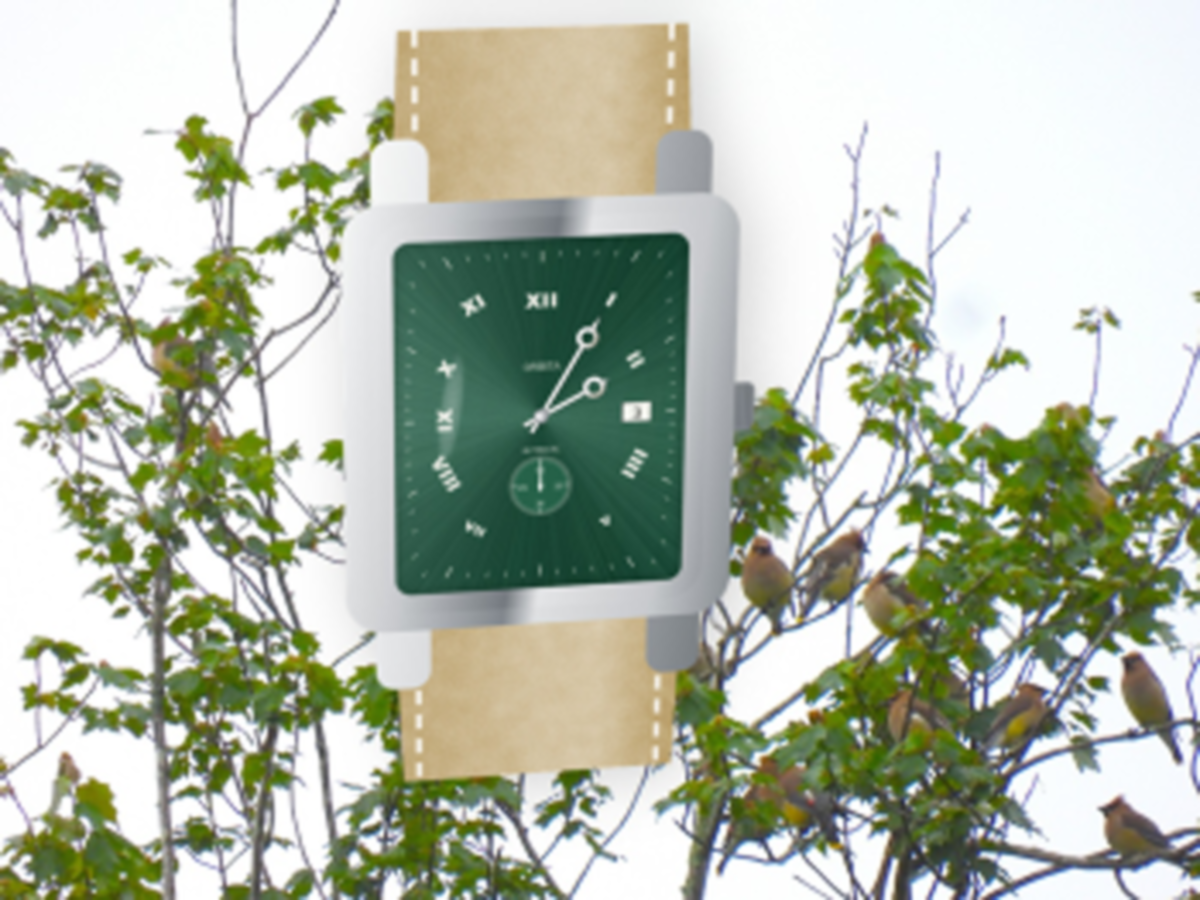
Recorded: h=2 m=5
